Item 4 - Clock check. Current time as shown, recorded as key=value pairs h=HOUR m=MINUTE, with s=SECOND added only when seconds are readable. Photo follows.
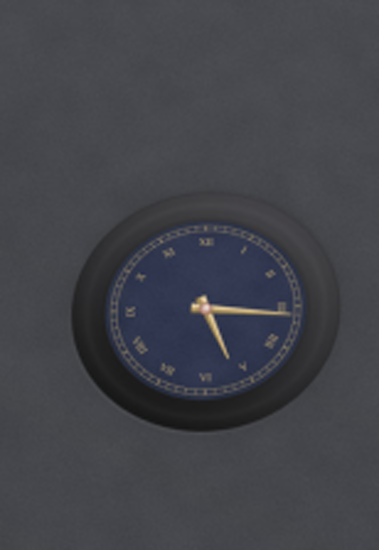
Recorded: h=5 m=16
